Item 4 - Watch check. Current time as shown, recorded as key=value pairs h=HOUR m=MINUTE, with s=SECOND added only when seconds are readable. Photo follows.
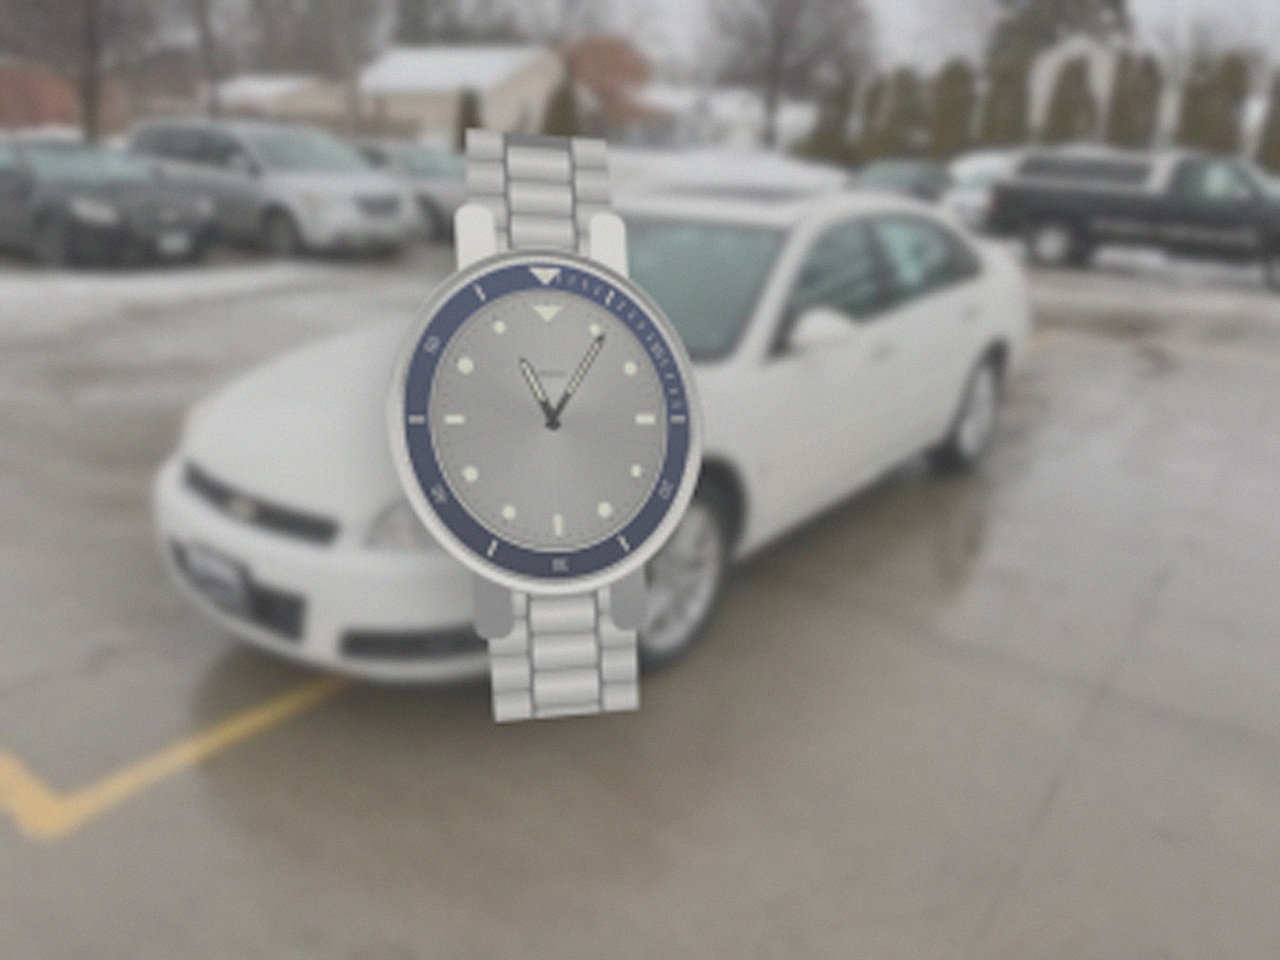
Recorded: h=11 m=6
